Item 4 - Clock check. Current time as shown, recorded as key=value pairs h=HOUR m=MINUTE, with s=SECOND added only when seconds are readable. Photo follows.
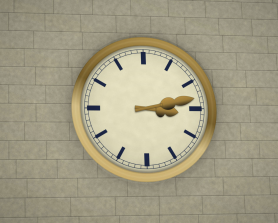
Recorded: h=3 m=13
